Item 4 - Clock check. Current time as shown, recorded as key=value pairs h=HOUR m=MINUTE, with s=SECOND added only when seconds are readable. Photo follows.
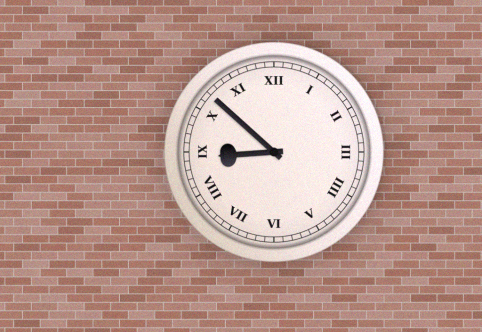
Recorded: h=8 m=52
